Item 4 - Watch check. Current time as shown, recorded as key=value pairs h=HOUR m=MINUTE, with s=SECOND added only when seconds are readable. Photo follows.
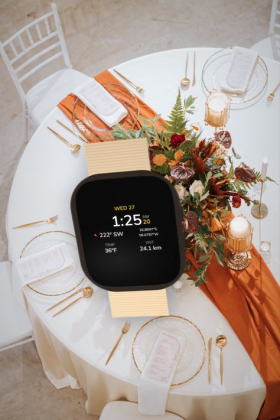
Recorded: h=1 m=25
